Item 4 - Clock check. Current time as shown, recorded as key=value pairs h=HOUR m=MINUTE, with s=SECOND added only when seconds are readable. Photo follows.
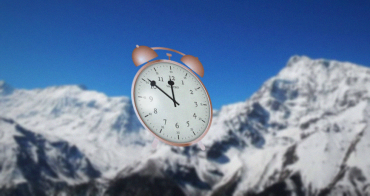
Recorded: h=11 m=51
